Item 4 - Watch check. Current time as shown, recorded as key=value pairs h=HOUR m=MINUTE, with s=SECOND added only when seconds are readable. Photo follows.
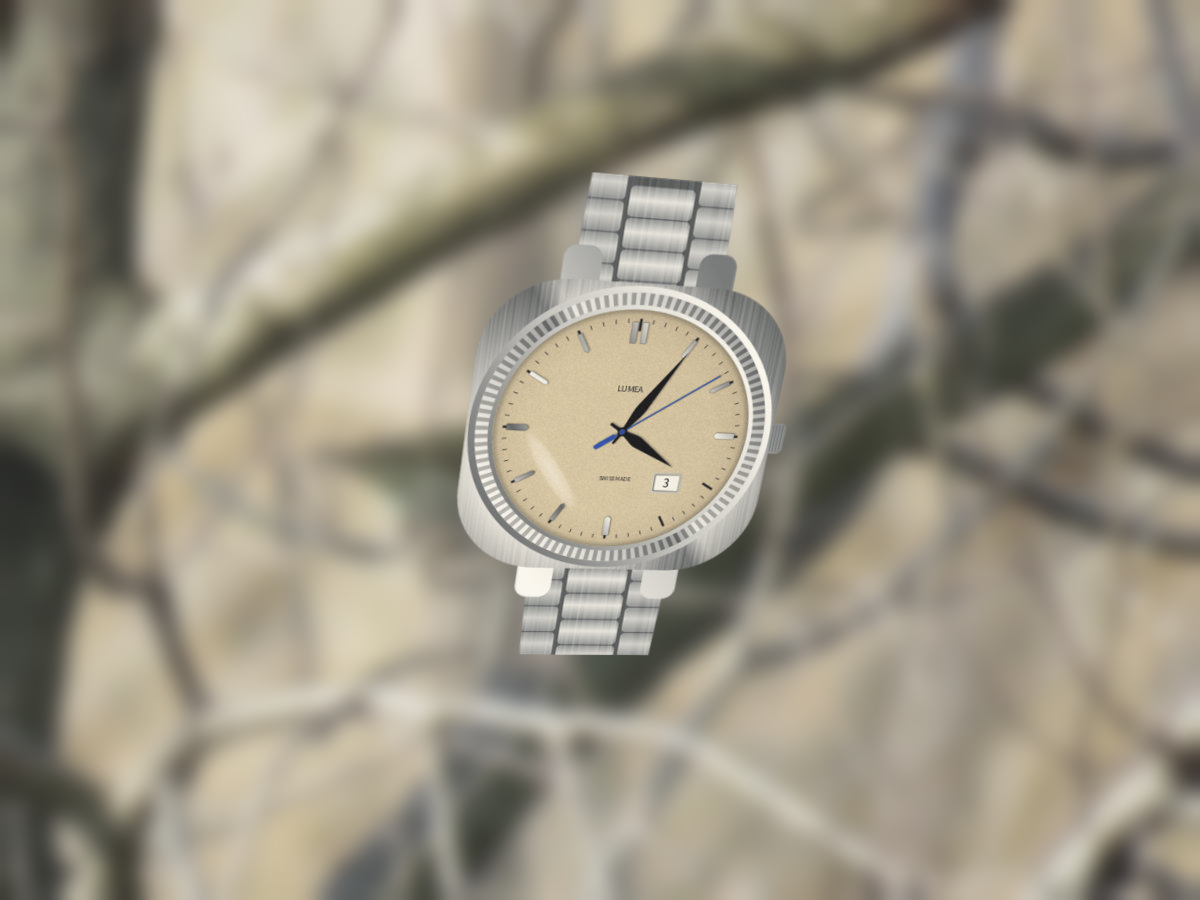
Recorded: h=4 m=5 s=9
